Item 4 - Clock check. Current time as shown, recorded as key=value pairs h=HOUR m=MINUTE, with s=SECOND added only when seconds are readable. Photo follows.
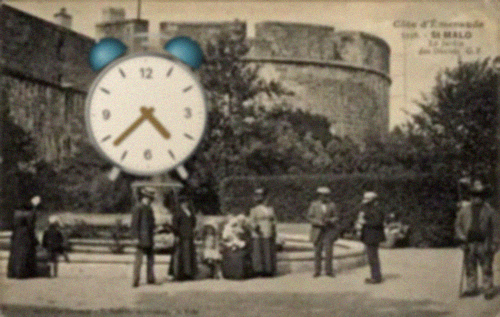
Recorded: h=4 m=38
